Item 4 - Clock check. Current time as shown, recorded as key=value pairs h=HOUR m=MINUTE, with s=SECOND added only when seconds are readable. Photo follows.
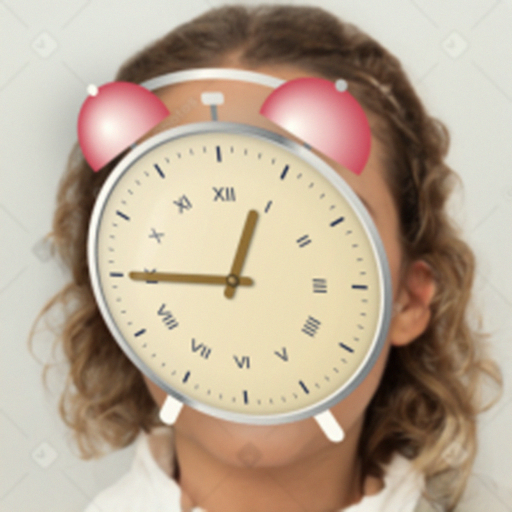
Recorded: h=12 m=45
